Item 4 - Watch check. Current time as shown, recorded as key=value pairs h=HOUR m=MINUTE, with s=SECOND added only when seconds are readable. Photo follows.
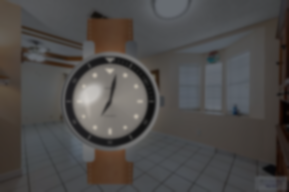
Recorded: h=7 m=2
